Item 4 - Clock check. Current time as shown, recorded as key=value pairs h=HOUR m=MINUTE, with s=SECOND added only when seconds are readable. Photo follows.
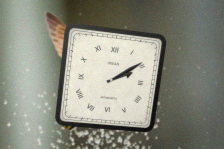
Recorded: h=2 m=9
